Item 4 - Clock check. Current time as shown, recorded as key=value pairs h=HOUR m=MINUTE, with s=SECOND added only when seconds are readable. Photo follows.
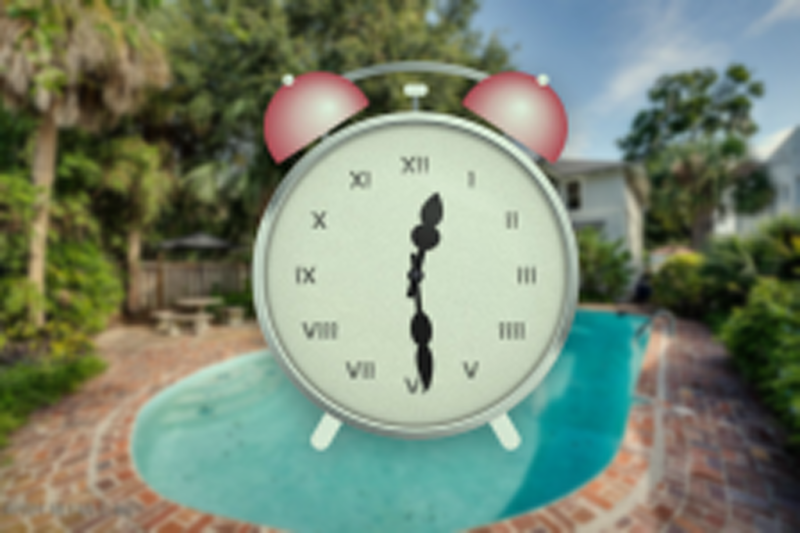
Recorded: h=12 m=29
